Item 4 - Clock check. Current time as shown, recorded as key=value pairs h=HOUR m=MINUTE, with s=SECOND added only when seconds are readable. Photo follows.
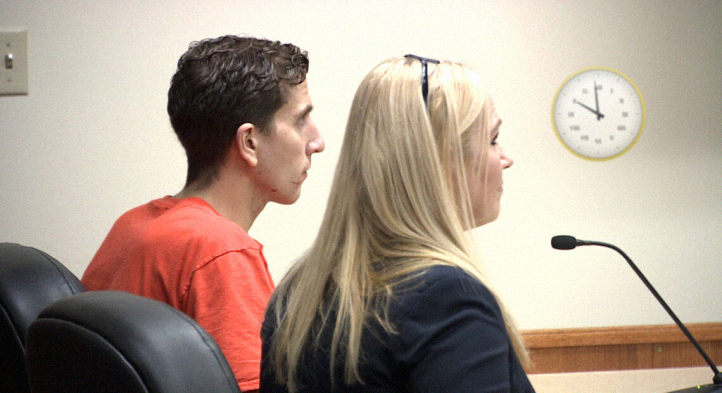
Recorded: h=9 m=59
